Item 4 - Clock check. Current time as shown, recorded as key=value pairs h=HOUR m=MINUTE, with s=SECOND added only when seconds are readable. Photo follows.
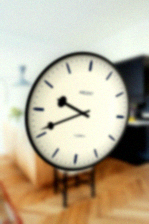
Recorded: h=9 m=41
